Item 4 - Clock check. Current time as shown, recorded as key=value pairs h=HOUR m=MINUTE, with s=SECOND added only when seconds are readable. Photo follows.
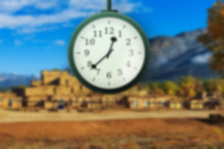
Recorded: h=12 m=38
